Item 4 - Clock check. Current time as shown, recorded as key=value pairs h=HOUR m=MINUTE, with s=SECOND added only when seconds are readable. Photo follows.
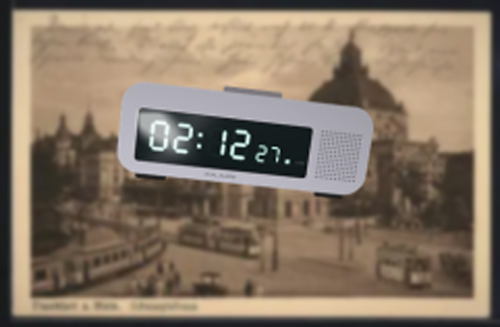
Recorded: h=2 m=12 s=27
